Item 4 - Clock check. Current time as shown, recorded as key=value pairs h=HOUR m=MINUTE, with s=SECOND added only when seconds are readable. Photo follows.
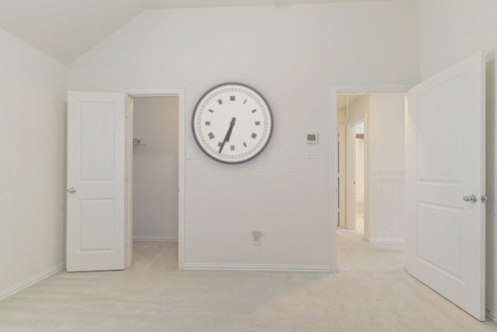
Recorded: h=6 m=34
